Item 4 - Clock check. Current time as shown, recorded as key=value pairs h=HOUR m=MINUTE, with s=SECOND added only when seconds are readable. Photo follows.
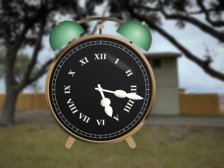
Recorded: h=5 m=17
